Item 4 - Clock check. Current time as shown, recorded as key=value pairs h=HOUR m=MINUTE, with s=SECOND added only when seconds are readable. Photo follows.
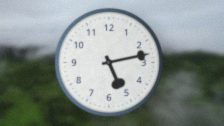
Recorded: h=5 m=13
